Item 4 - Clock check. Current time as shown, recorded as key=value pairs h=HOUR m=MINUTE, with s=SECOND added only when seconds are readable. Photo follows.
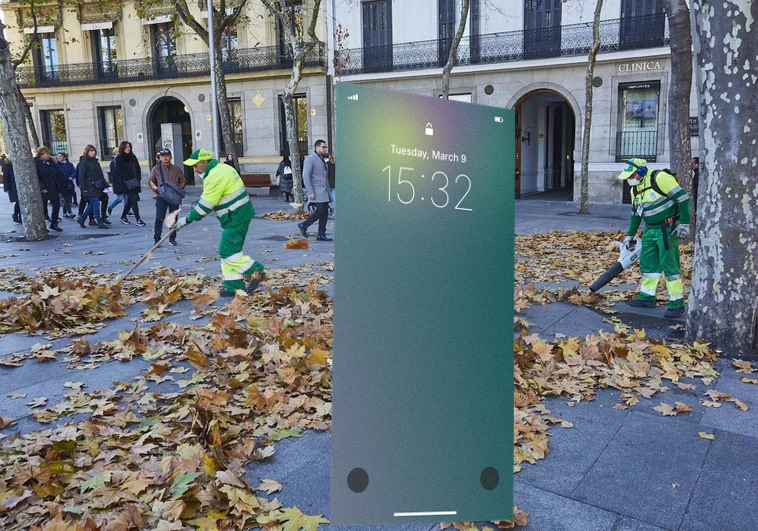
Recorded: h=15 m=32
